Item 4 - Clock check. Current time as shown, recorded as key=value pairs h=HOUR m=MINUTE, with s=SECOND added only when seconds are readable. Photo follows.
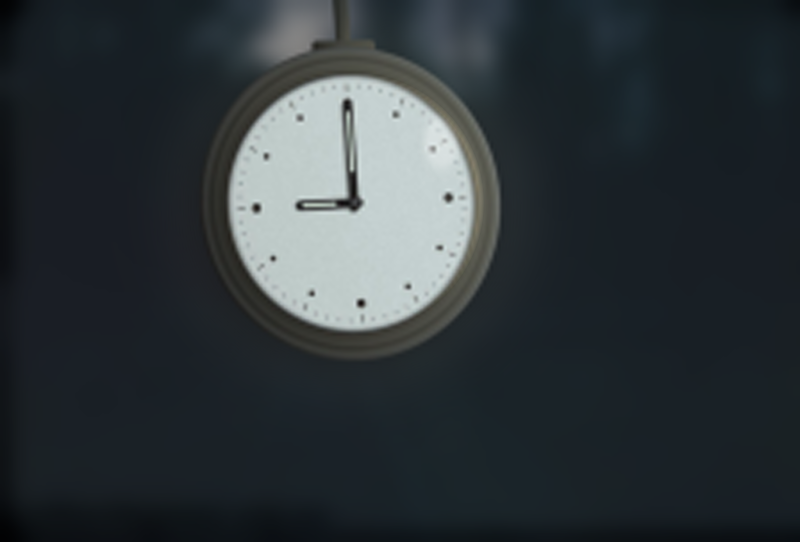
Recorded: h=9 m=0
